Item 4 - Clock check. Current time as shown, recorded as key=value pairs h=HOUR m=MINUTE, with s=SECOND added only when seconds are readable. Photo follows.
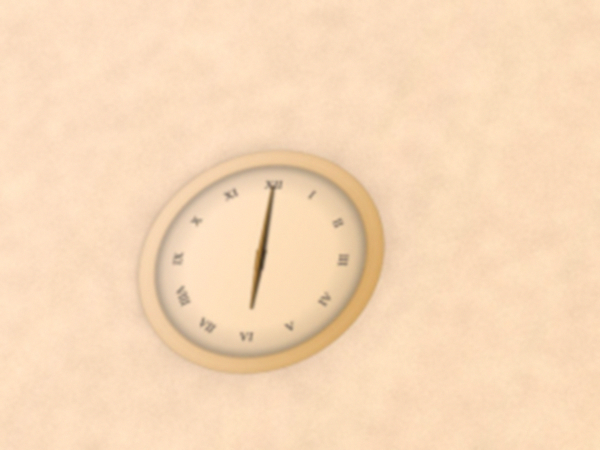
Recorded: h=6 m=0
